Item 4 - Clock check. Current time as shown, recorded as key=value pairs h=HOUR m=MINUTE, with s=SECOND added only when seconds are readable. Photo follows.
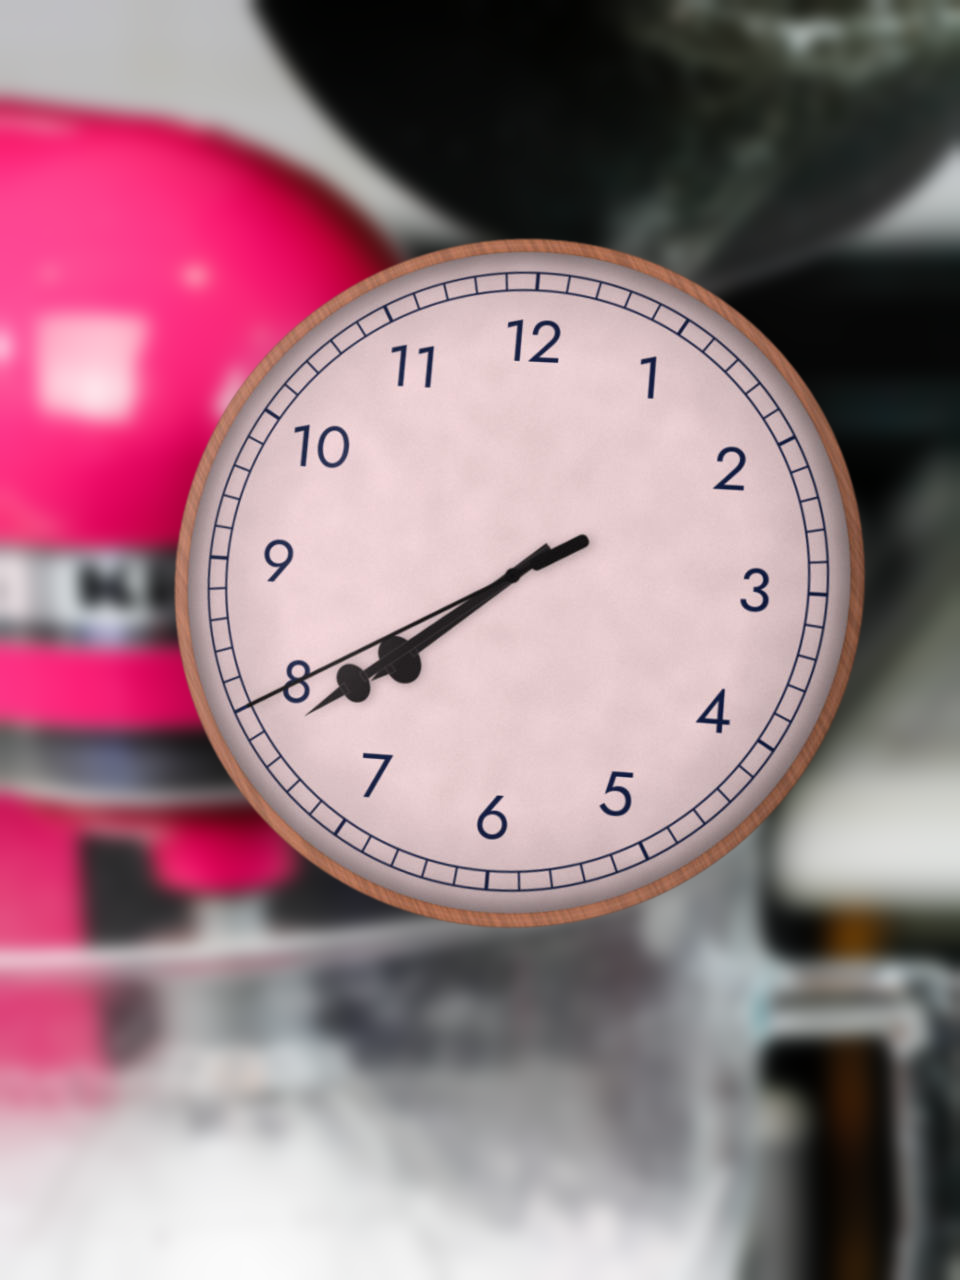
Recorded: h=7 m=38 s=40
